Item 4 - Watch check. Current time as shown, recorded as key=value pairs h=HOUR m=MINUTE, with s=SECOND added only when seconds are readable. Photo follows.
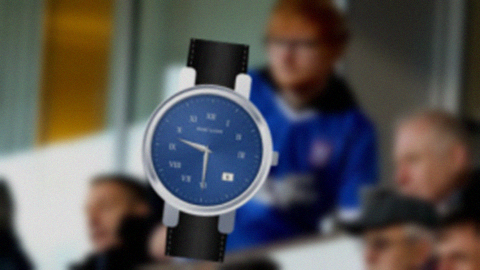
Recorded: h=9 m=30
